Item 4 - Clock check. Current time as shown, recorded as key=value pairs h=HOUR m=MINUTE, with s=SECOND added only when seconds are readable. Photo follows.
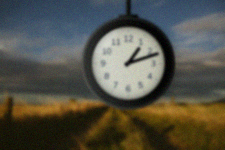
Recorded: h=1 m=12
